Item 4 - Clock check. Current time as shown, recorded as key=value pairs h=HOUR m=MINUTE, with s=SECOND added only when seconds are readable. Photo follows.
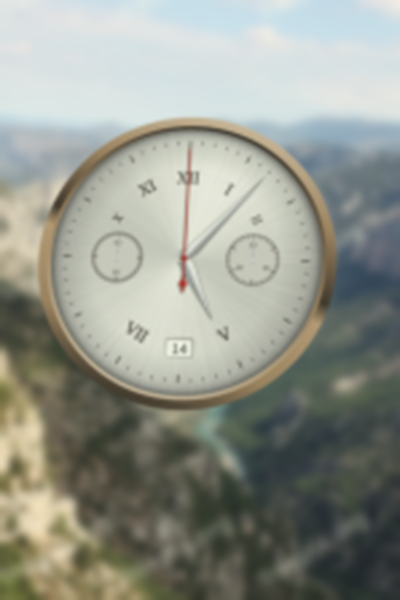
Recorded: h=5 m=7
